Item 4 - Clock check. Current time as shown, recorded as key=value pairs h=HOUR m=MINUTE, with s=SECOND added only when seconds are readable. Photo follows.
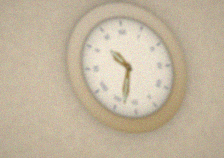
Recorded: h=10 m=33
